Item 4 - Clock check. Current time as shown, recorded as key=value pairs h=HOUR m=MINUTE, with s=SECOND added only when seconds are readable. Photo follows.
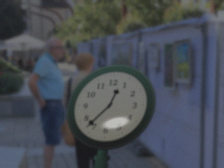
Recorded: h=12 m=37
